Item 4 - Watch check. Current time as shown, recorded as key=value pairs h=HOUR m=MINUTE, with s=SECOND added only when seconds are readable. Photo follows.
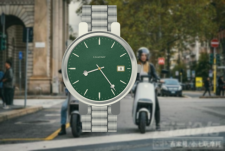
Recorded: h=8 m=24
